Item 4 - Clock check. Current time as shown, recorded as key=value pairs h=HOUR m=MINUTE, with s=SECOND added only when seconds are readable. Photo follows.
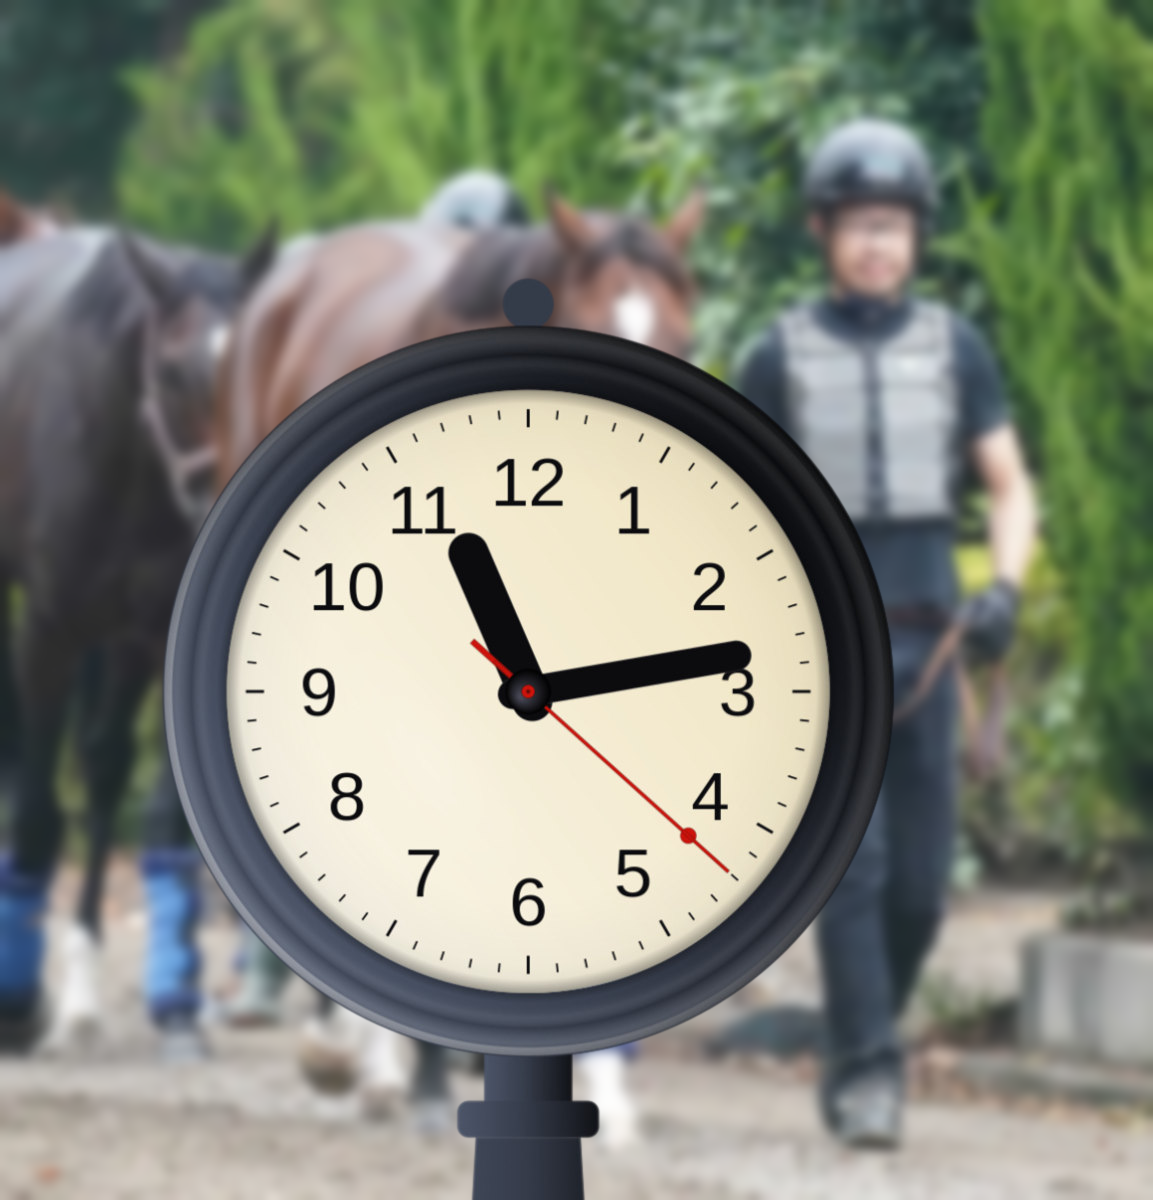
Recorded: h=11 m=13 s=22
